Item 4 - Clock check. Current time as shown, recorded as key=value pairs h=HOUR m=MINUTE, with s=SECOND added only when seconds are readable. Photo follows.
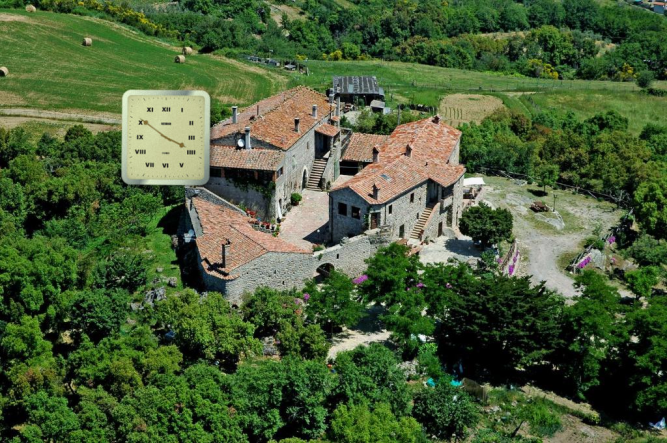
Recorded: h=3 m=51
